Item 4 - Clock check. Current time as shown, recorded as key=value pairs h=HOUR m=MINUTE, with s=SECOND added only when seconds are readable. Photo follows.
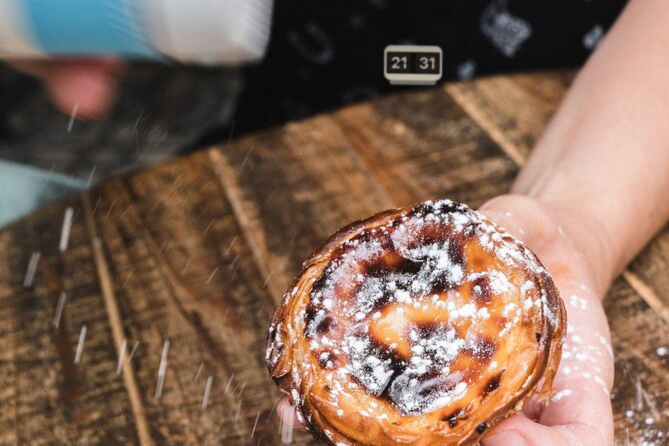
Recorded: h=21 m=31
